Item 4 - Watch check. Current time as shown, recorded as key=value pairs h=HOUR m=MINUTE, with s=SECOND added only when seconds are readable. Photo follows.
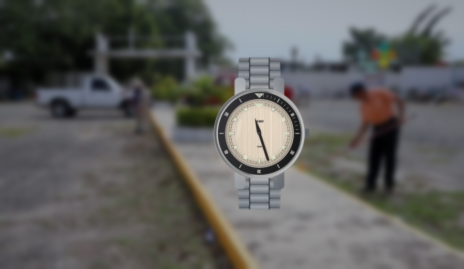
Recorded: h=11 m=27
